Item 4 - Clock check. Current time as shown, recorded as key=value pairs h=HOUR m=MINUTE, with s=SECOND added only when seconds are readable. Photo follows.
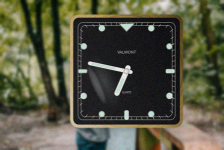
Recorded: h=6 m=47
